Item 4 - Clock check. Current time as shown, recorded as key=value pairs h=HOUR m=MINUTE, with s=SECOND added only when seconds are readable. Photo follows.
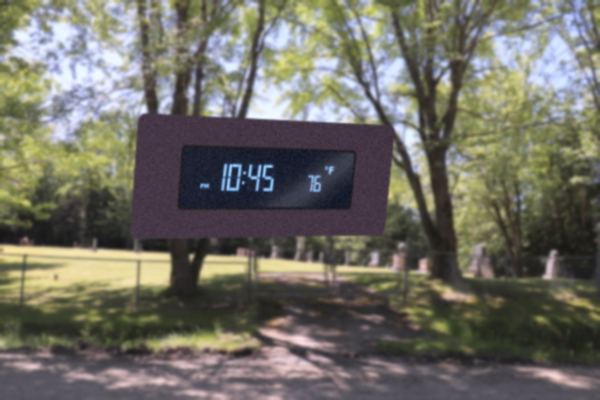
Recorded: h=10 m=45
